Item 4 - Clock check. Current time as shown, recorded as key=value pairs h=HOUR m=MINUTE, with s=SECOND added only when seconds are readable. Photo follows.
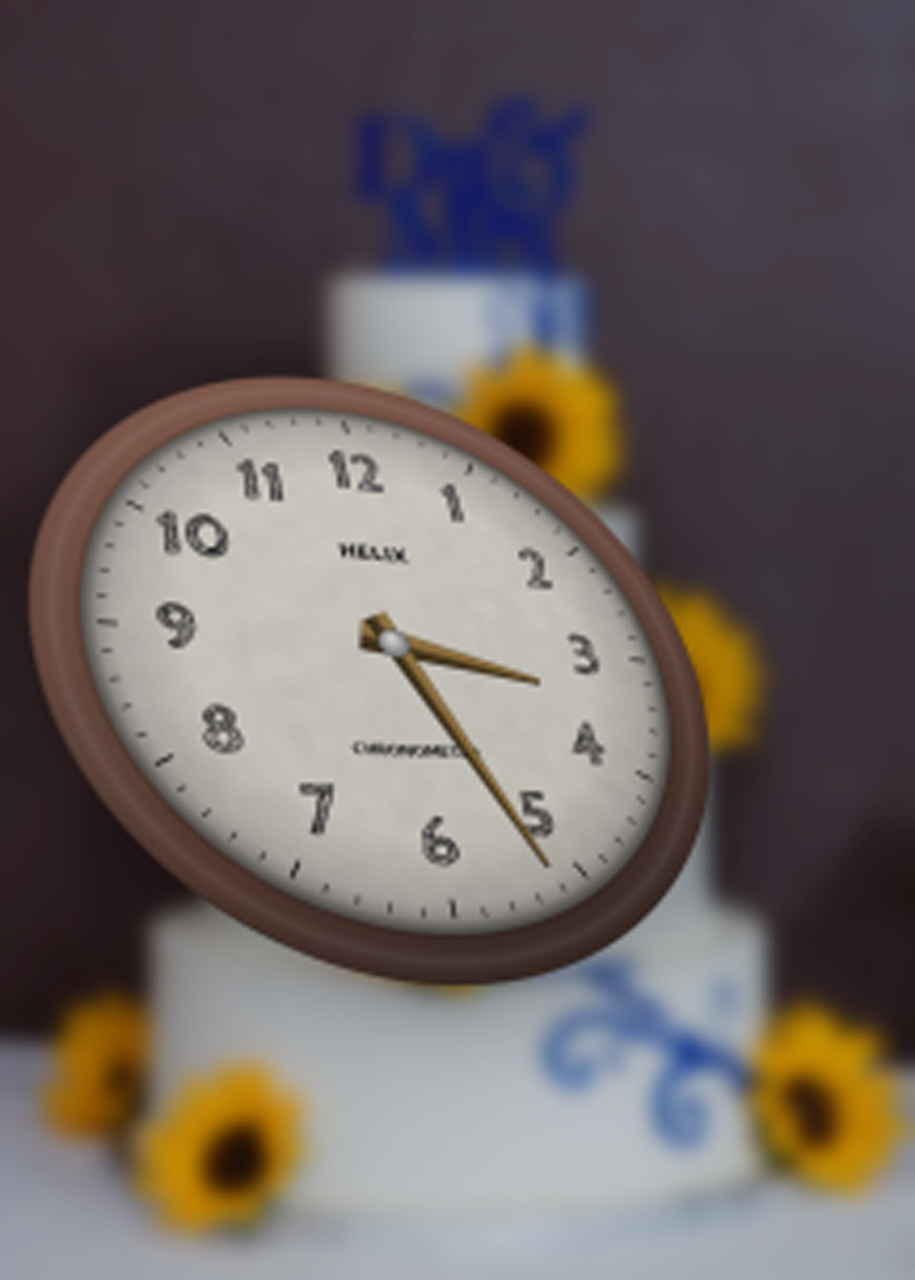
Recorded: h=3 m=26
